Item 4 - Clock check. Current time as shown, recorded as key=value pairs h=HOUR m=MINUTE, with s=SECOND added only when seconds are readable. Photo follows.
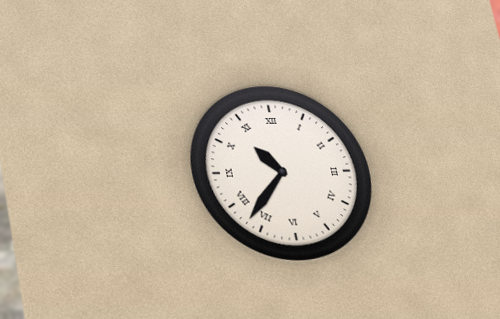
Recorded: h=10 m=37
